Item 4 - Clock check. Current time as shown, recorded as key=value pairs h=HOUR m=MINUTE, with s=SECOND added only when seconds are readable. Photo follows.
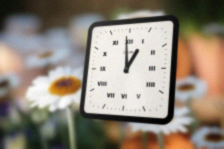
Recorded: h=12 m=59
